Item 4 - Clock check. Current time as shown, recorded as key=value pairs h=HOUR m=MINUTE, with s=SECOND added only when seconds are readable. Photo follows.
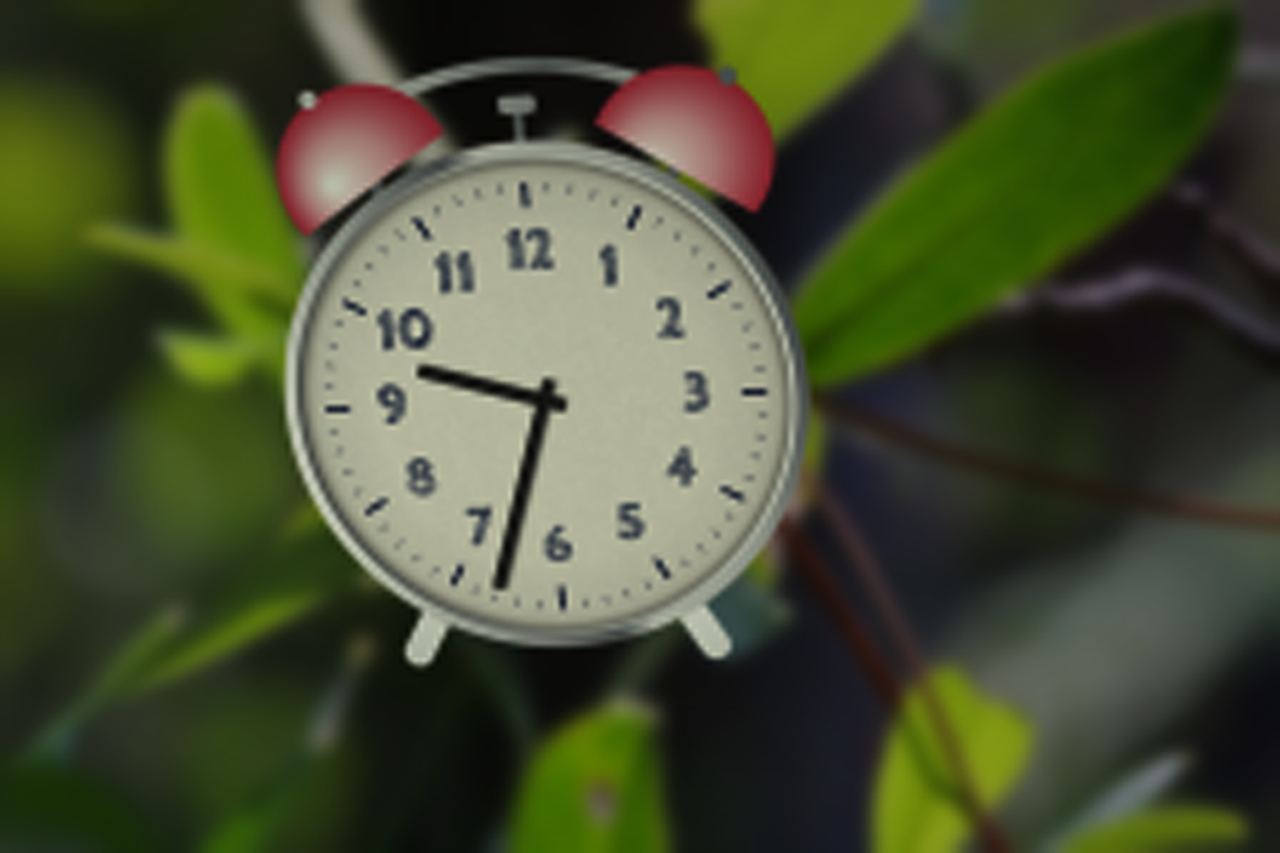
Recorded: h=9 m=33
